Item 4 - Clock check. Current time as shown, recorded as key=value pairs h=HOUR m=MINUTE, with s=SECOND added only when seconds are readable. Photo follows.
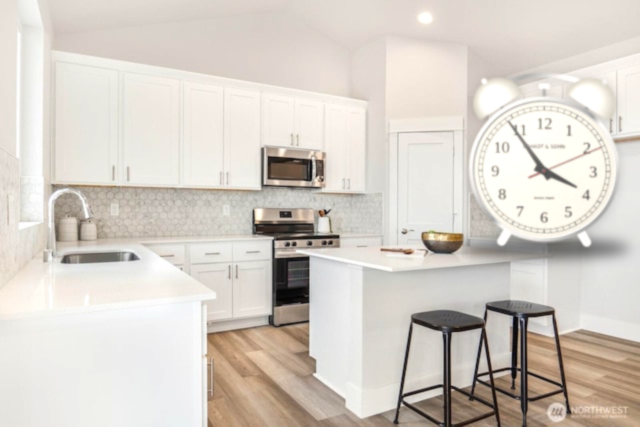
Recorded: h=3 m=54 s=11
